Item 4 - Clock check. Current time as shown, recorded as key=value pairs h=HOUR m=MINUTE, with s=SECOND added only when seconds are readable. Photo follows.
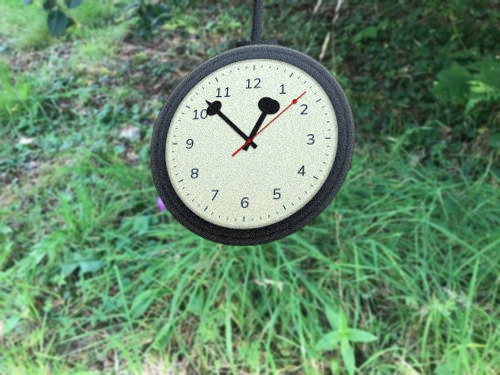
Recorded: h=12 m=52 s=8
